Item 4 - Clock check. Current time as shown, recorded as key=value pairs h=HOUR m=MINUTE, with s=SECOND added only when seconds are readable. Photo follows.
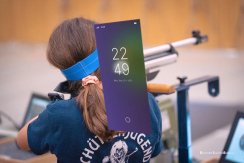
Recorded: h=22 m=49
